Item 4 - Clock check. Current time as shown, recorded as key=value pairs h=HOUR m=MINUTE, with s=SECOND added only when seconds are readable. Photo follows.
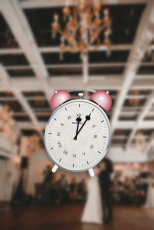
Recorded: h=12 m=5
